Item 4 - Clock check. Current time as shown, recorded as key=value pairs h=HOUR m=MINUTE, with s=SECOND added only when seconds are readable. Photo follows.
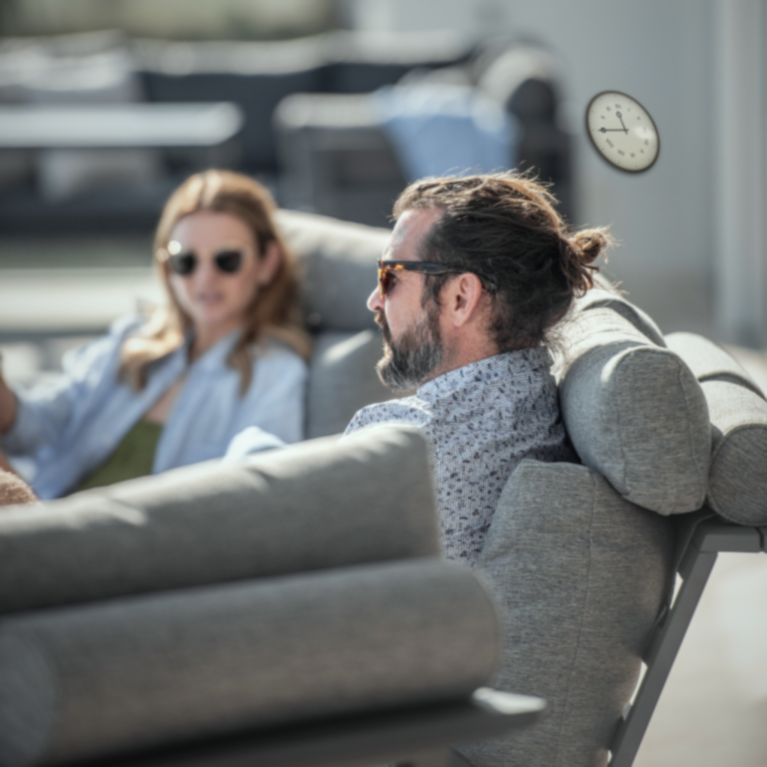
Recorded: h=11 m=45
